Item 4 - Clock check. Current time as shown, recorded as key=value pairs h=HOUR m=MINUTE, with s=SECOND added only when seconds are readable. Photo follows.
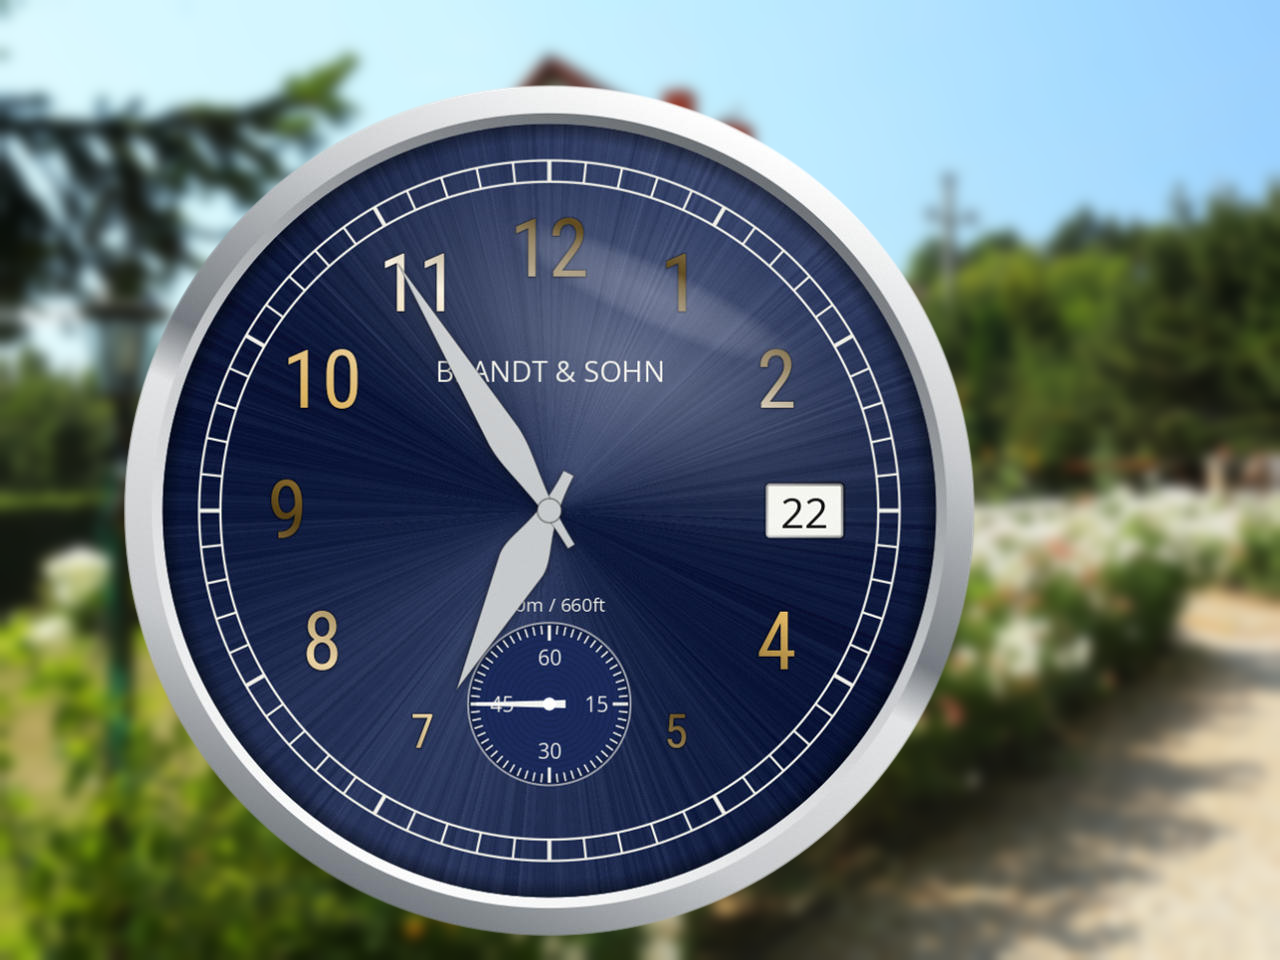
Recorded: h=6 m=54 s=45
